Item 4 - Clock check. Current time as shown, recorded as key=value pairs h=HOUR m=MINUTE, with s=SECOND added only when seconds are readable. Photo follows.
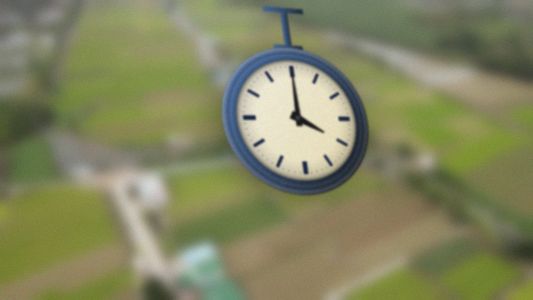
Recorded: h=4 m=0
